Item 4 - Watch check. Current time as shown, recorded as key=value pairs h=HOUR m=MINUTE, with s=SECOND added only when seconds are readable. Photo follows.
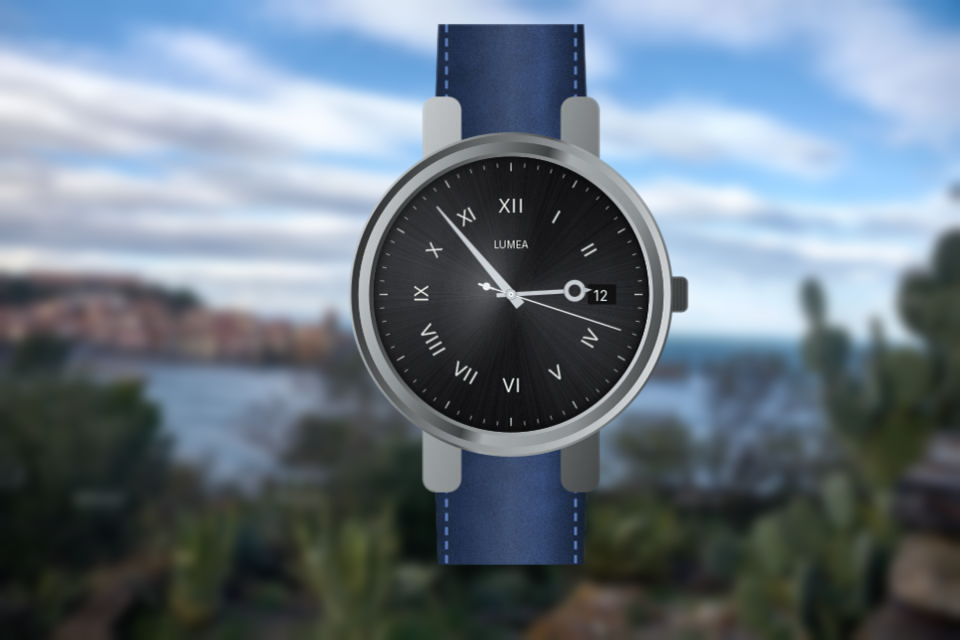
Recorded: h=2 m=53 s=18
